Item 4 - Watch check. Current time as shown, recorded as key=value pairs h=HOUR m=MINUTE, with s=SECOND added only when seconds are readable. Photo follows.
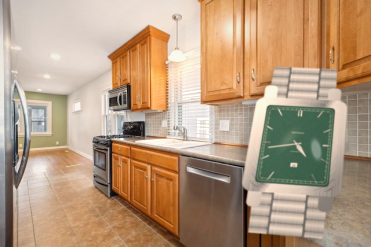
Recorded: h=4 m=43
